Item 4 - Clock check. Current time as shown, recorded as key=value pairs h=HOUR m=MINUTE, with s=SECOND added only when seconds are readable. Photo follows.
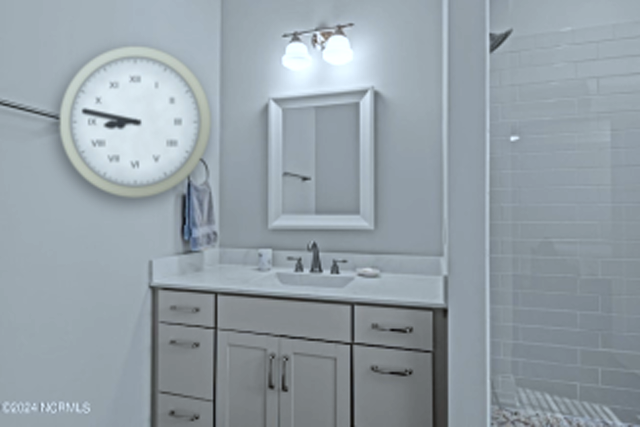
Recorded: h=8 m=47
